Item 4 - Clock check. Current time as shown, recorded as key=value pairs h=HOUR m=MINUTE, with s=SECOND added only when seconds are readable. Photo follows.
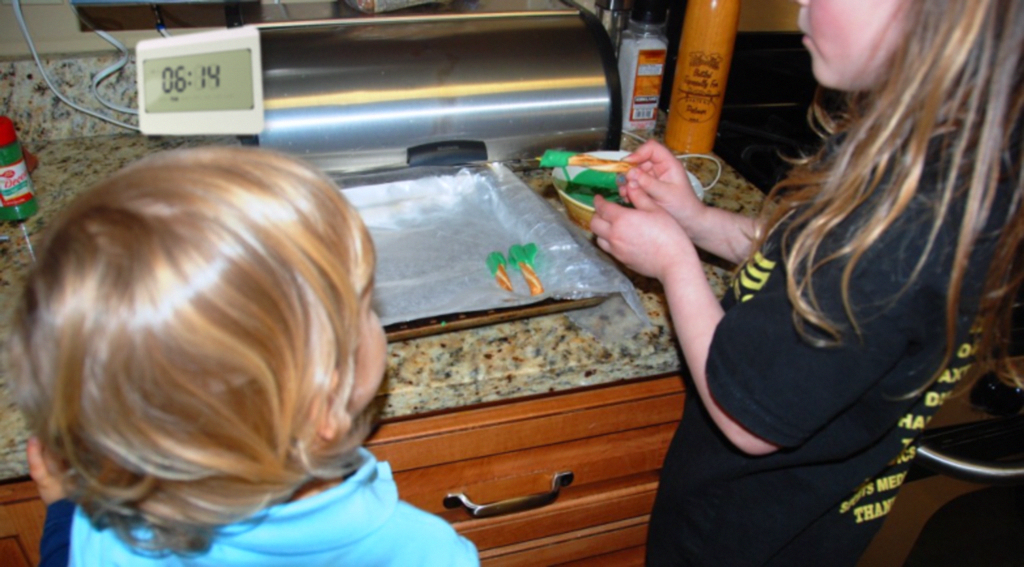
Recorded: h=6 m=14
